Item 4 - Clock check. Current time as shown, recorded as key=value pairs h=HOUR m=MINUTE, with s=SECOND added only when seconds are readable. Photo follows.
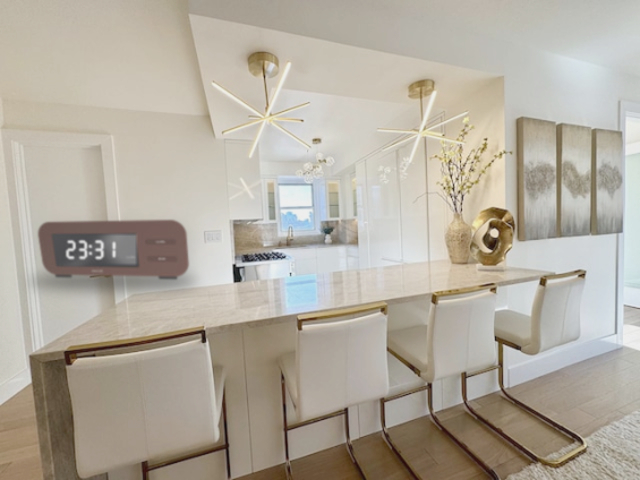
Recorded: h=23 m=31
